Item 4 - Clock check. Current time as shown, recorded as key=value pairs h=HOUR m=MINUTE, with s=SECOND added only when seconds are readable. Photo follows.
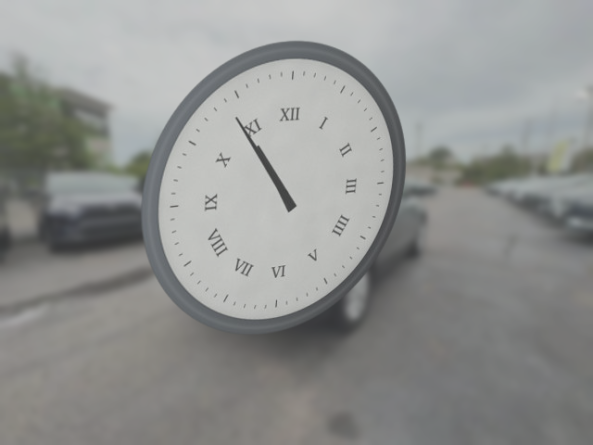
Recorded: h=10 m=54
